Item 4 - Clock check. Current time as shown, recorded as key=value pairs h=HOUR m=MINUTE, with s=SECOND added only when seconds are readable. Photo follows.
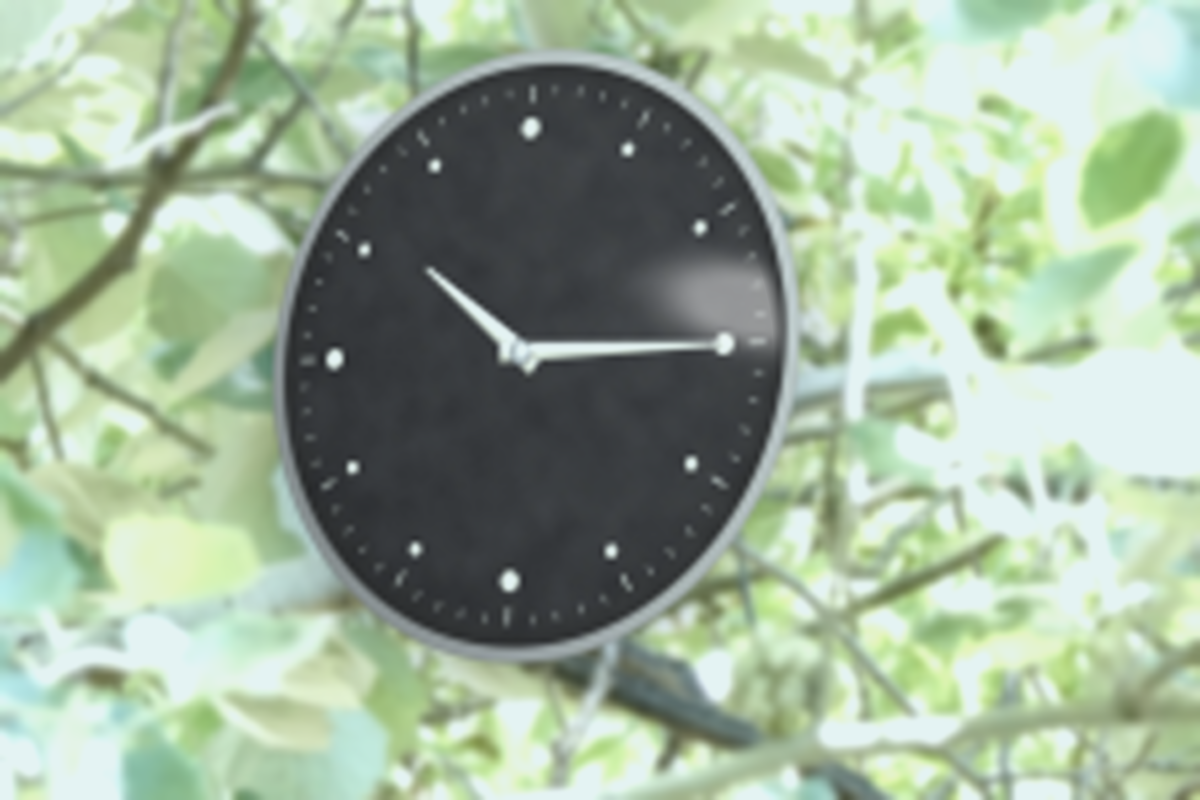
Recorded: h=10 m=15
